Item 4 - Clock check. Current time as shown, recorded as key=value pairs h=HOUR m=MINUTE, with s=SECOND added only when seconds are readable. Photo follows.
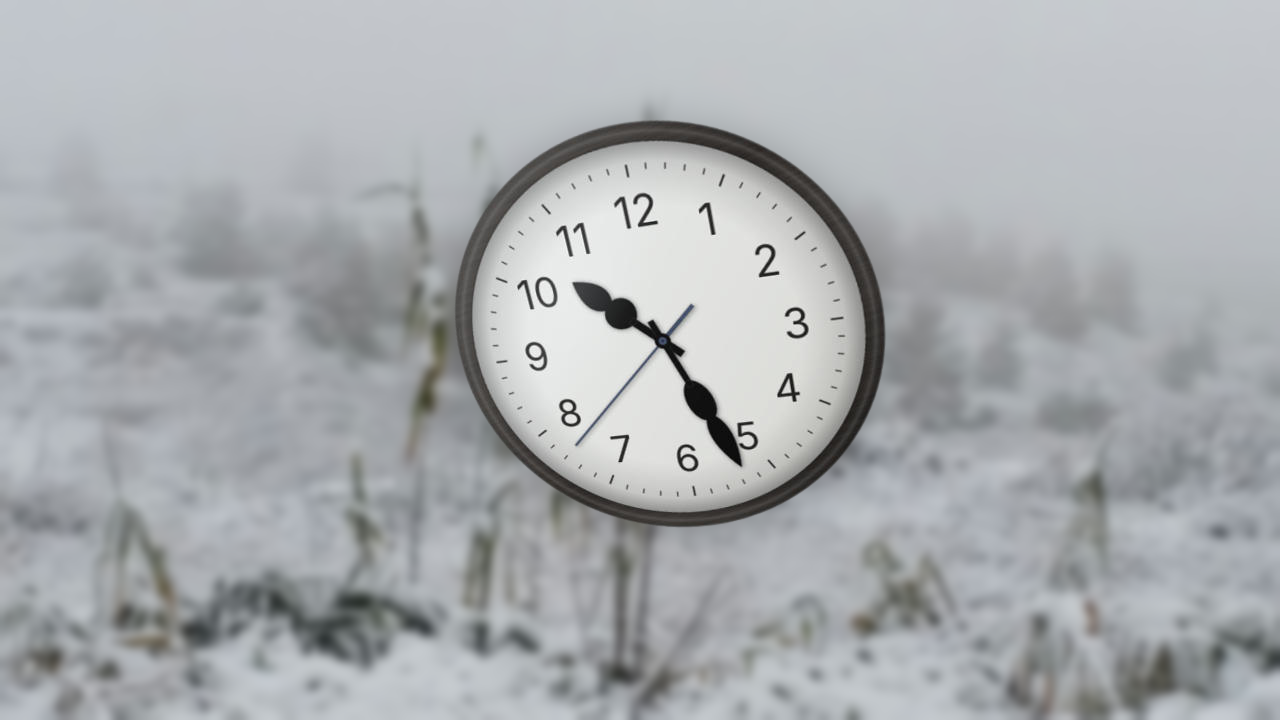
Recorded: h=10 m=26 s=38
